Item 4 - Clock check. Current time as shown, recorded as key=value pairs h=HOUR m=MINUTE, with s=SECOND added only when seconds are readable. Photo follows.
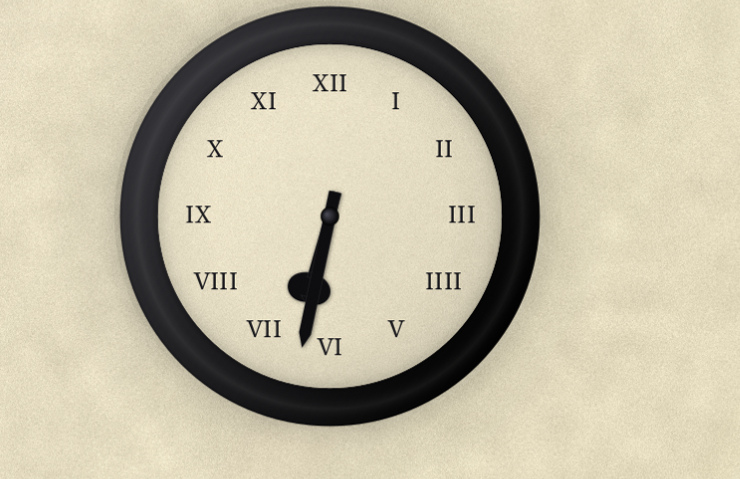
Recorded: h=6 m=32
